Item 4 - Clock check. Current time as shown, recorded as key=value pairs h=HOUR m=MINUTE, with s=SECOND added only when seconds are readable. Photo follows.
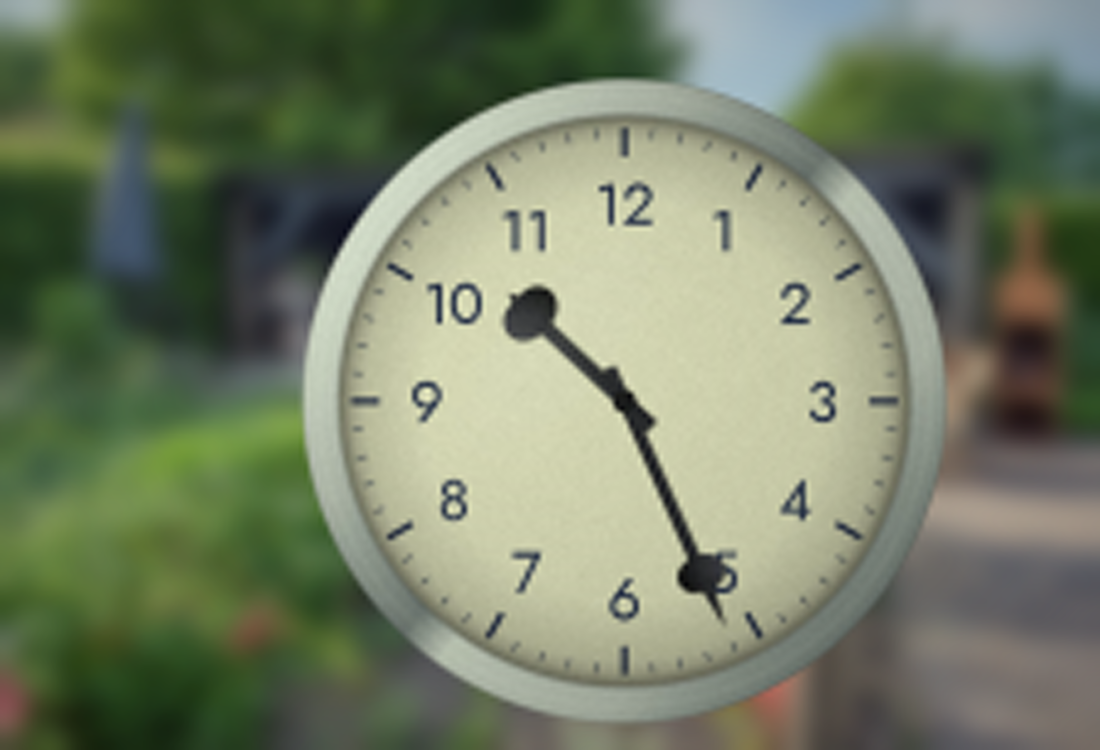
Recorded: h=10 m=26
